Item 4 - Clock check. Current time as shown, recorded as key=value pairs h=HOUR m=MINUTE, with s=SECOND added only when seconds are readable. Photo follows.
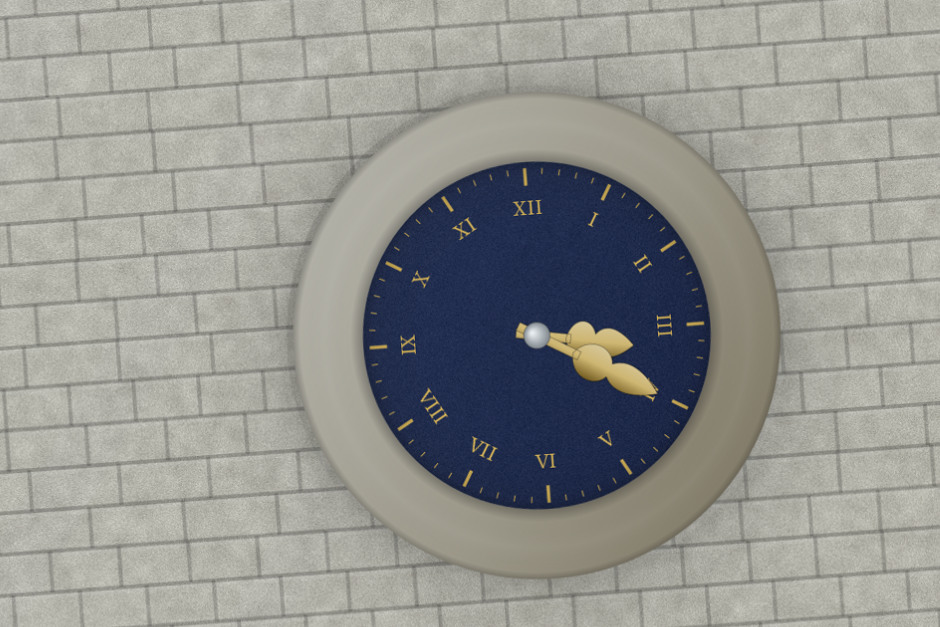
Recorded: h=3 m=20
